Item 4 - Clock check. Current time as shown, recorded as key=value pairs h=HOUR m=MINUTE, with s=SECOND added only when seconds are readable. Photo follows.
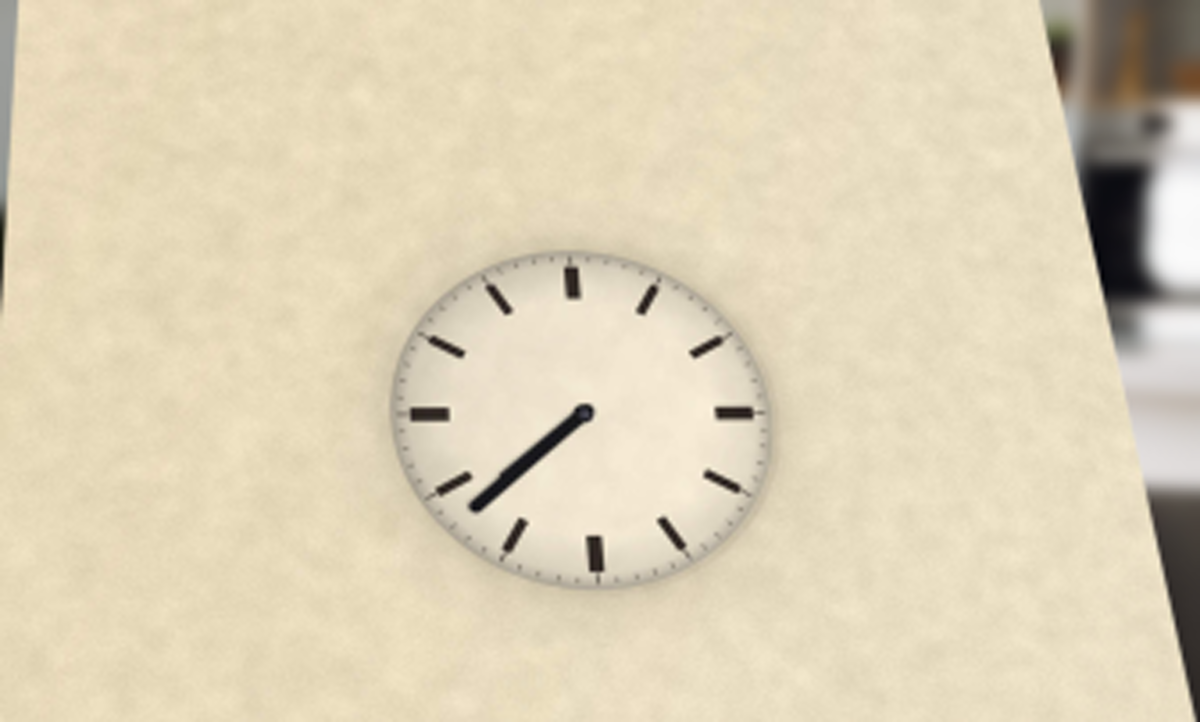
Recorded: h=7 m=38
